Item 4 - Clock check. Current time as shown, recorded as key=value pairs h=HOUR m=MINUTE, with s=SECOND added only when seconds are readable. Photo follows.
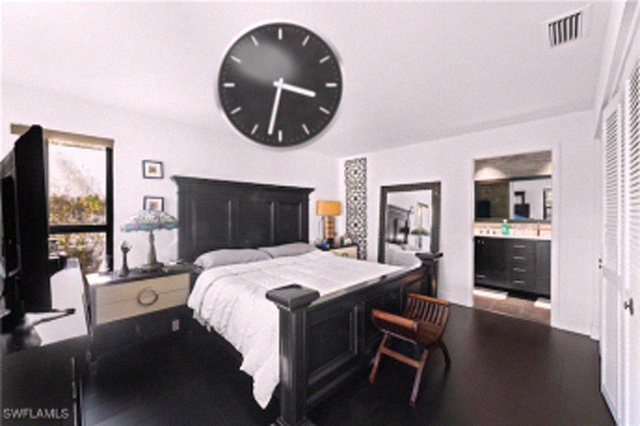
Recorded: h=3 m=32
